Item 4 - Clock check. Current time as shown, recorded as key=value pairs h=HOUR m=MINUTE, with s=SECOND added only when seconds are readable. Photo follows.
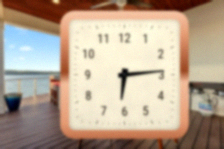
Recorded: h=6 m=14
